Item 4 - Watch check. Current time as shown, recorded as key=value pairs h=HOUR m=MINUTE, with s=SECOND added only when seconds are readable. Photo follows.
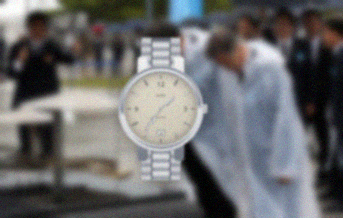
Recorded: h=1 m=36
